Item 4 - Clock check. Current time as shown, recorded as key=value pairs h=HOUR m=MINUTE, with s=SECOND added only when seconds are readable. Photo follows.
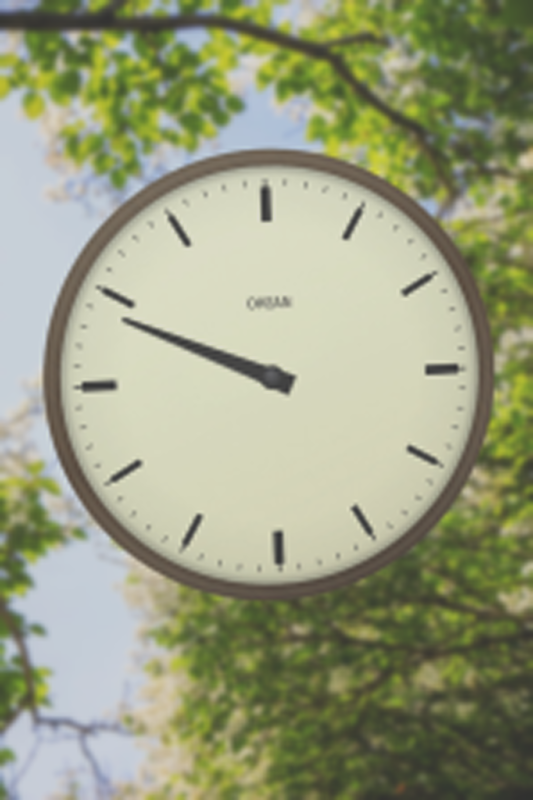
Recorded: h=9 m=49
